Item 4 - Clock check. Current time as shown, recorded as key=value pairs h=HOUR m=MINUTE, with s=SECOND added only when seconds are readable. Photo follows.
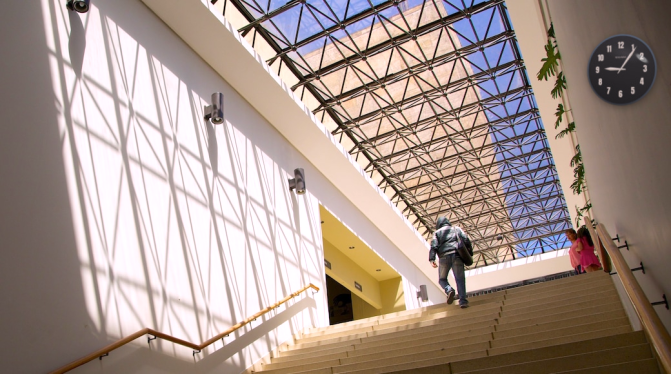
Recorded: h=9 m=6
